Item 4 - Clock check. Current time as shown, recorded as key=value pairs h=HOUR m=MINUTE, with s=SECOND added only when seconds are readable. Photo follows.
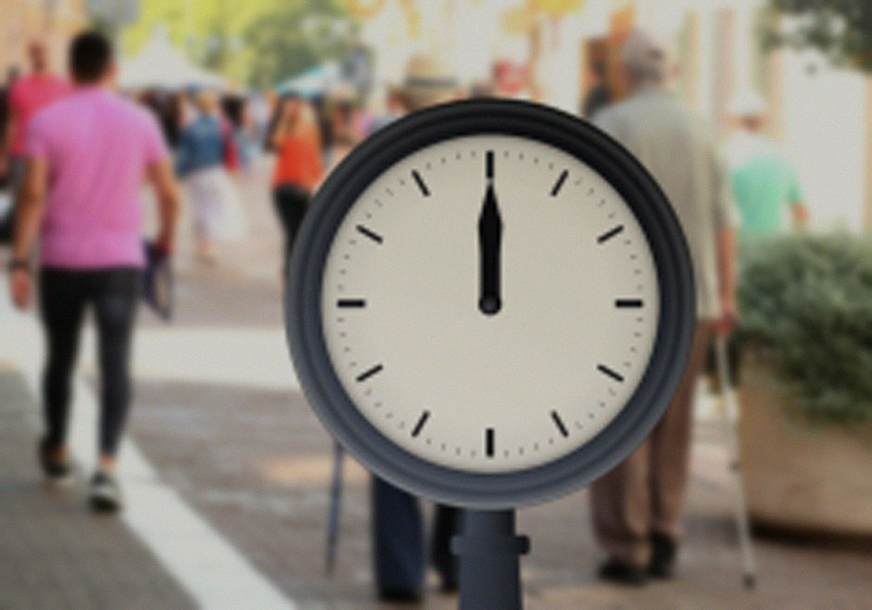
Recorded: h=12 m=0
